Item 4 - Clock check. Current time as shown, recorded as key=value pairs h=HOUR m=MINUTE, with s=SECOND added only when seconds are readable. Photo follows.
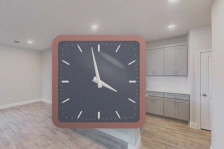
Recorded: h=3 m=58
